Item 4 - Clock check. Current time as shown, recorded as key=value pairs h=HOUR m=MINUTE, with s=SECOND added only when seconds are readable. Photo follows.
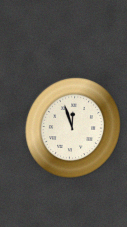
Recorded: h=11 m=56
